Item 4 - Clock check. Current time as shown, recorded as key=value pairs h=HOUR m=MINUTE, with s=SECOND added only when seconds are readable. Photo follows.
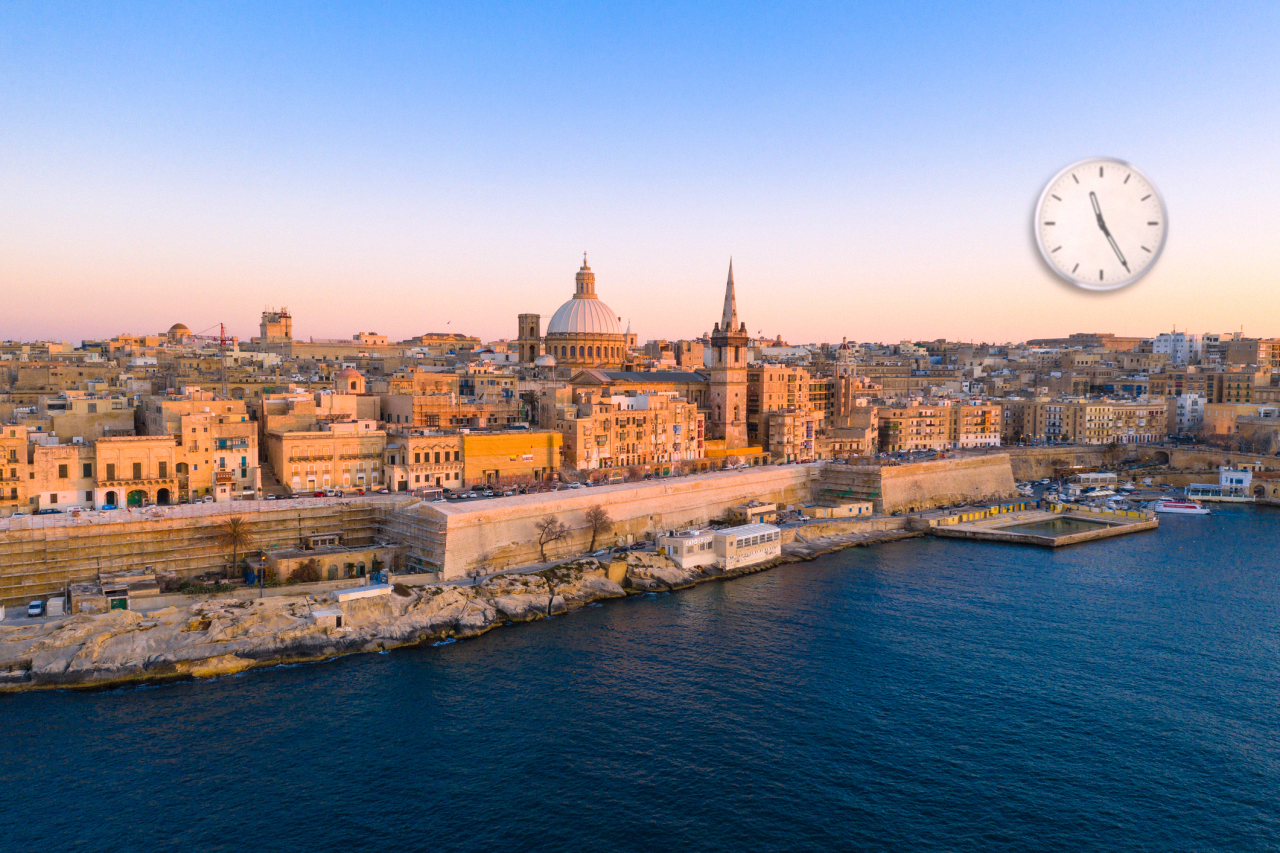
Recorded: h=11 m=25
